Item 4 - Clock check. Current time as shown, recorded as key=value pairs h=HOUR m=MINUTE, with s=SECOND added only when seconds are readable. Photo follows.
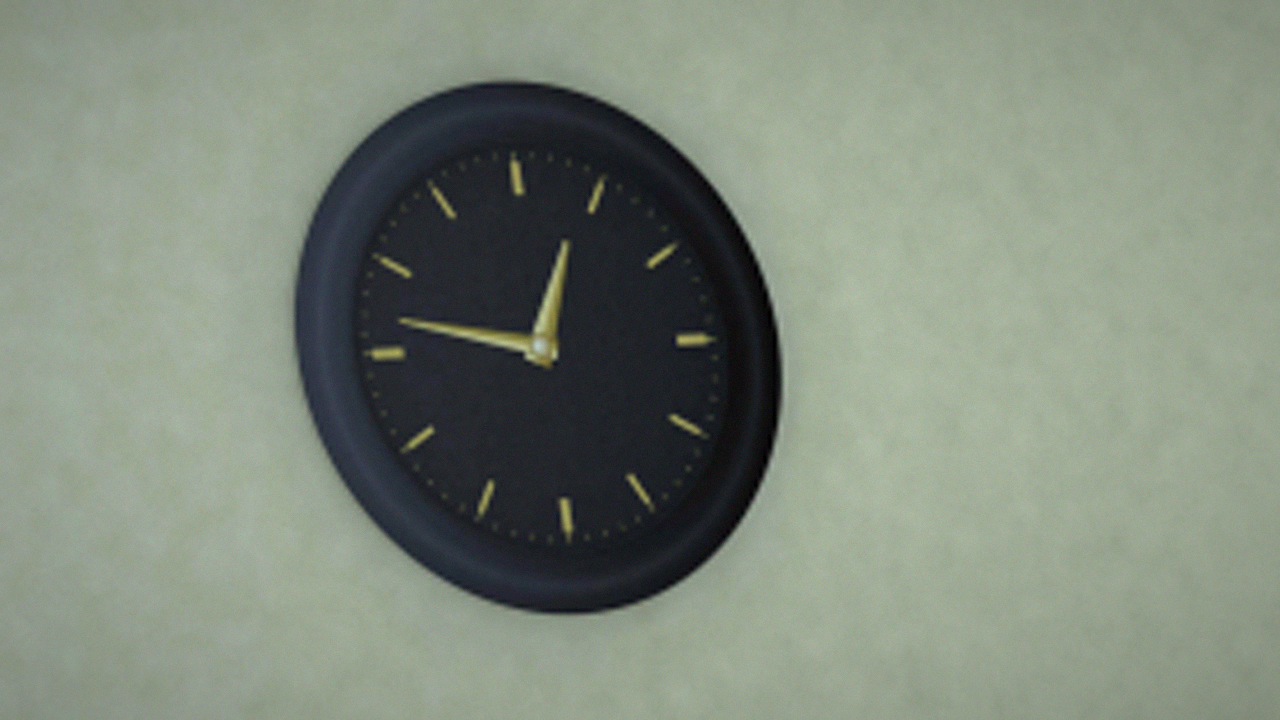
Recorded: h=12 m=47
